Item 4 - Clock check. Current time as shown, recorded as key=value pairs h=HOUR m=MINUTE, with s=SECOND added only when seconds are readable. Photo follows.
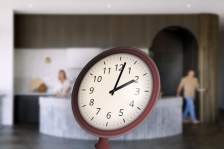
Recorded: h=2 m=2
